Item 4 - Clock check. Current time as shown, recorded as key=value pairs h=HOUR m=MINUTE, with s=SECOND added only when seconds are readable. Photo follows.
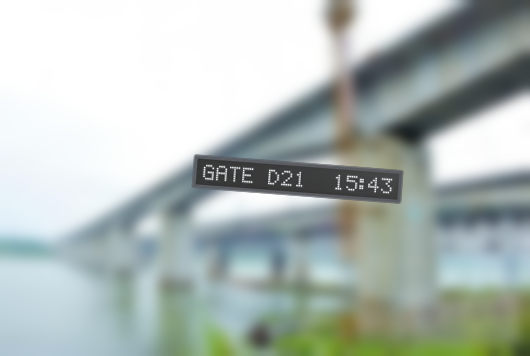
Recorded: h=15 m=43
